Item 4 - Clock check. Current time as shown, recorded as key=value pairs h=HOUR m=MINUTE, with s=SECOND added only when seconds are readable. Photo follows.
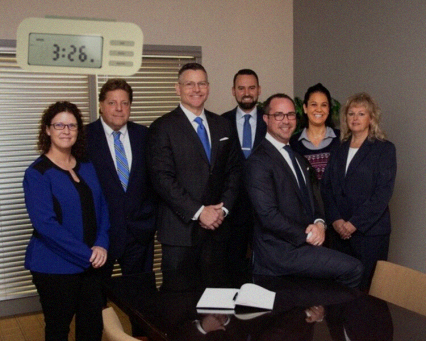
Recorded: h=3 m=26
